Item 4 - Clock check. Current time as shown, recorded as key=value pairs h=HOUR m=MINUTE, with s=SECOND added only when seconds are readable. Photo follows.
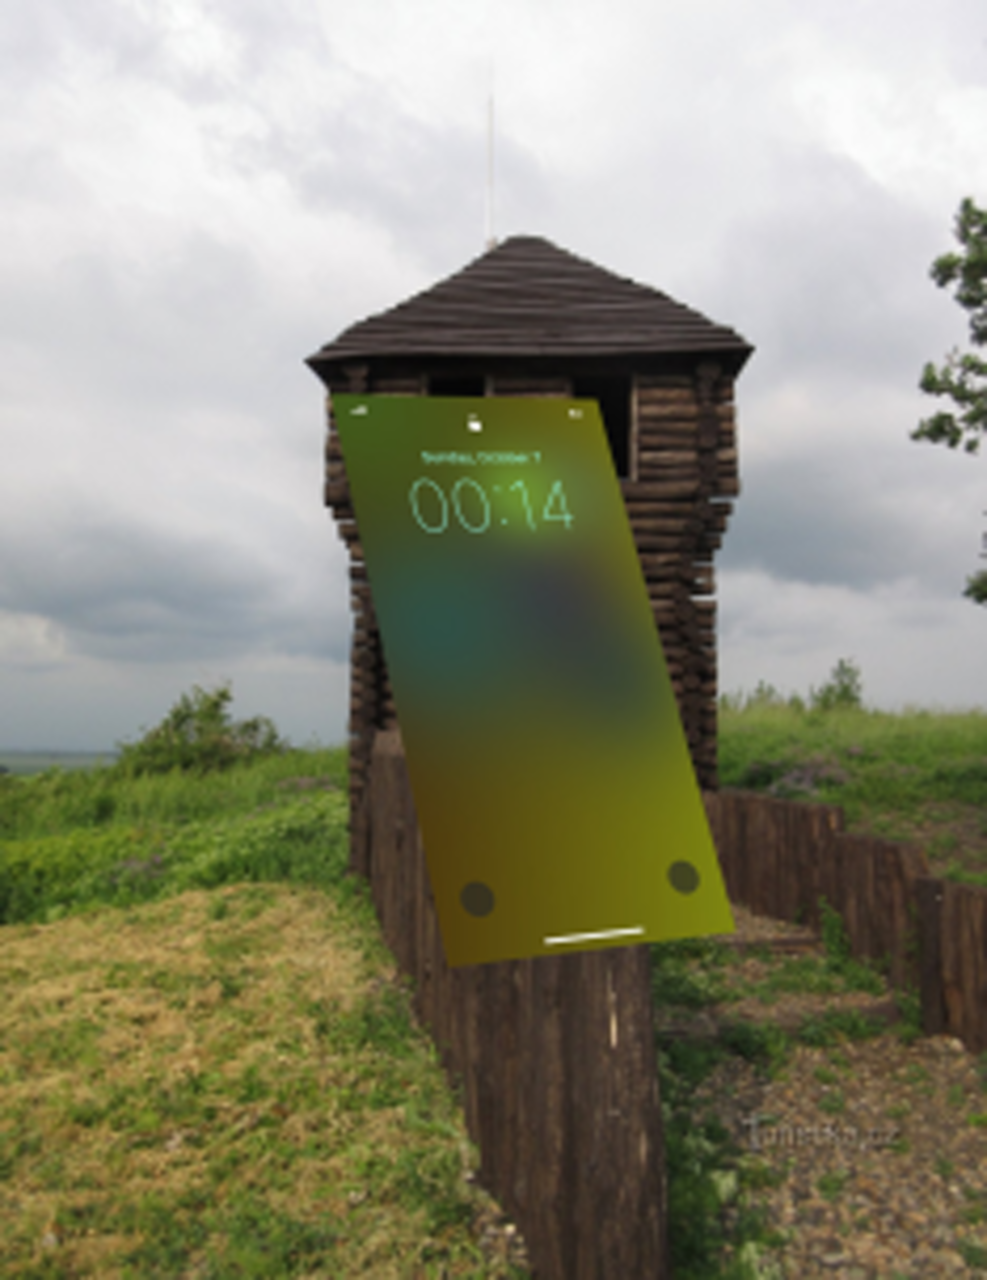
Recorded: h=0 m=14
